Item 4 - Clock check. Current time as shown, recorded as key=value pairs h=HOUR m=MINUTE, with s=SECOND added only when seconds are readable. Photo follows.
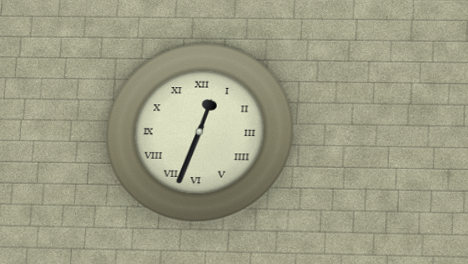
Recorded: h=12 m=33
